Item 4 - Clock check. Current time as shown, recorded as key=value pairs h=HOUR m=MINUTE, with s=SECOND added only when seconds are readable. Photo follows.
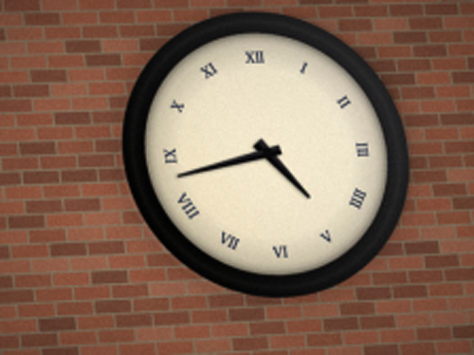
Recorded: h=4 m=43
